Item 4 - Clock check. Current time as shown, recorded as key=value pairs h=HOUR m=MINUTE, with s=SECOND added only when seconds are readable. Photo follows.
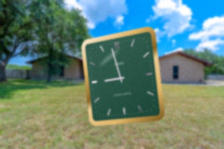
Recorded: h=8 m=58
